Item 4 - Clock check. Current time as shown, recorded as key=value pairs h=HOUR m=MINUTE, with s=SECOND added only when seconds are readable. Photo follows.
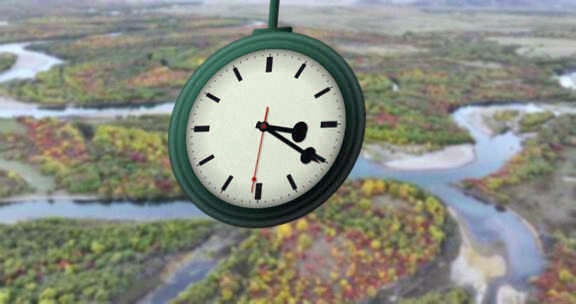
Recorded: h=3 m=20 s=31
